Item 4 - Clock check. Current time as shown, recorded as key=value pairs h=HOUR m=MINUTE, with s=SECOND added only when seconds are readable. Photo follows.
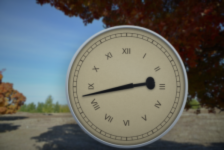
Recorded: h=2 m=43
